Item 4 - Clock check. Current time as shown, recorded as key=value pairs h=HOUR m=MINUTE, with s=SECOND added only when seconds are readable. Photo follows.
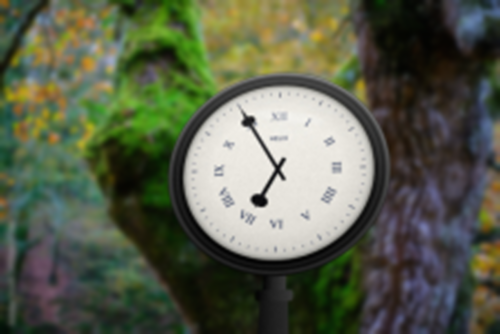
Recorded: h=6 m=55
